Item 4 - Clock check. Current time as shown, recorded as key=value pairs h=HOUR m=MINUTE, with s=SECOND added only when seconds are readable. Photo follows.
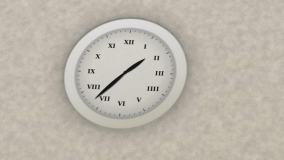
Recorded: h=1 m=37
